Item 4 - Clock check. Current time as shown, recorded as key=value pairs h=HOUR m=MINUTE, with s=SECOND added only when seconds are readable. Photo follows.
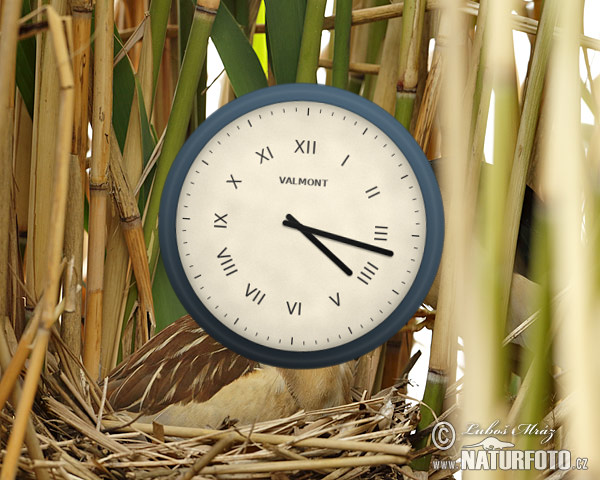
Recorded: h=4 m=17
